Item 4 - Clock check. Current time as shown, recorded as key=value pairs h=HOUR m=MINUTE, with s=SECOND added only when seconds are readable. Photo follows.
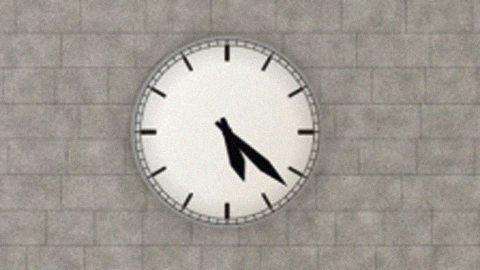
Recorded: h=5 m=22
